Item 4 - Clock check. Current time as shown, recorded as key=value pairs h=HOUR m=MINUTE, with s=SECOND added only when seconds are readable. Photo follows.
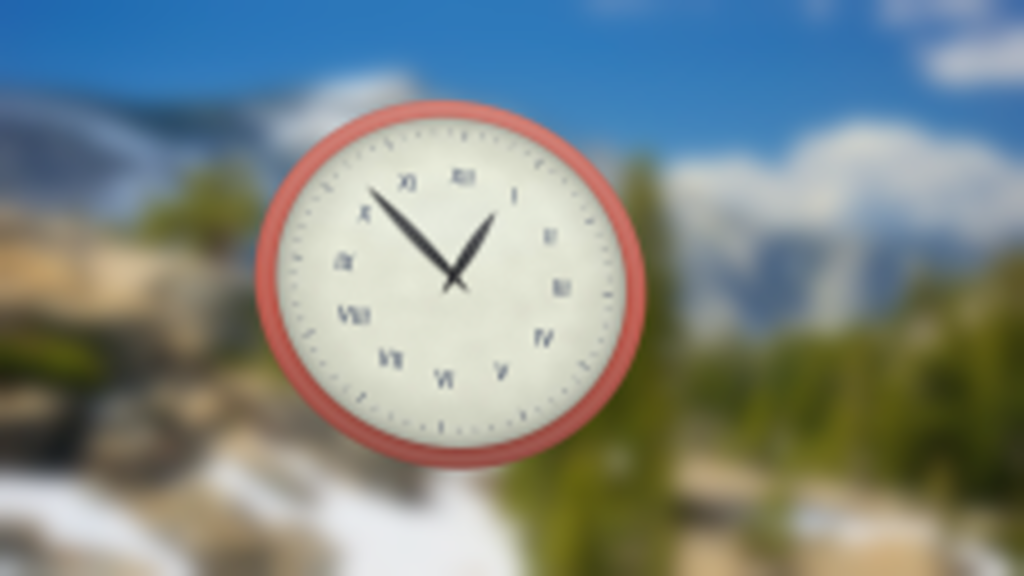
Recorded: h=12 m=52
